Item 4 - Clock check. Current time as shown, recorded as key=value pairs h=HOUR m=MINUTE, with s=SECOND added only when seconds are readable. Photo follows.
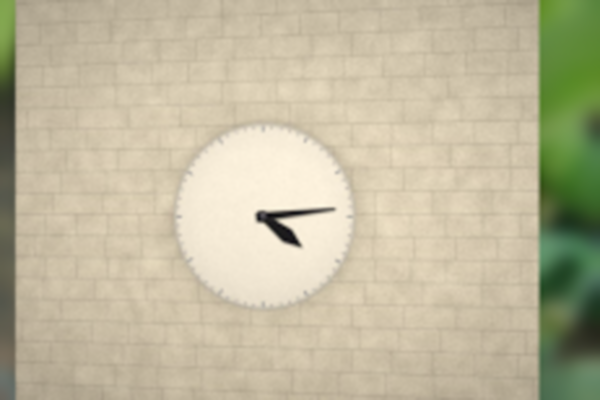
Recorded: h=4 m=14
